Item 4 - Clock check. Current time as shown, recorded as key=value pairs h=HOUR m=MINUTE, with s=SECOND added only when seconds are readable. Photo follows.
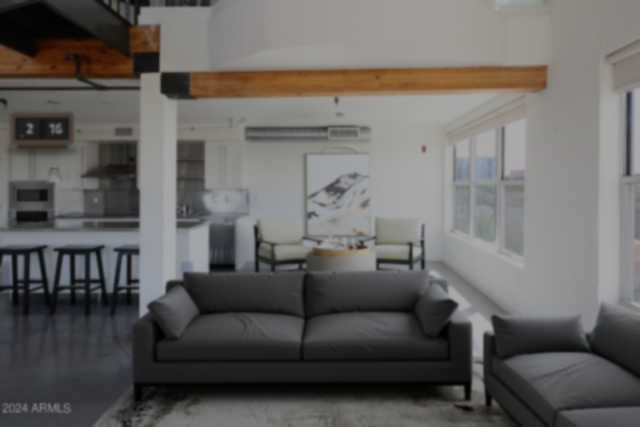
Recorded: h=2 m=16
